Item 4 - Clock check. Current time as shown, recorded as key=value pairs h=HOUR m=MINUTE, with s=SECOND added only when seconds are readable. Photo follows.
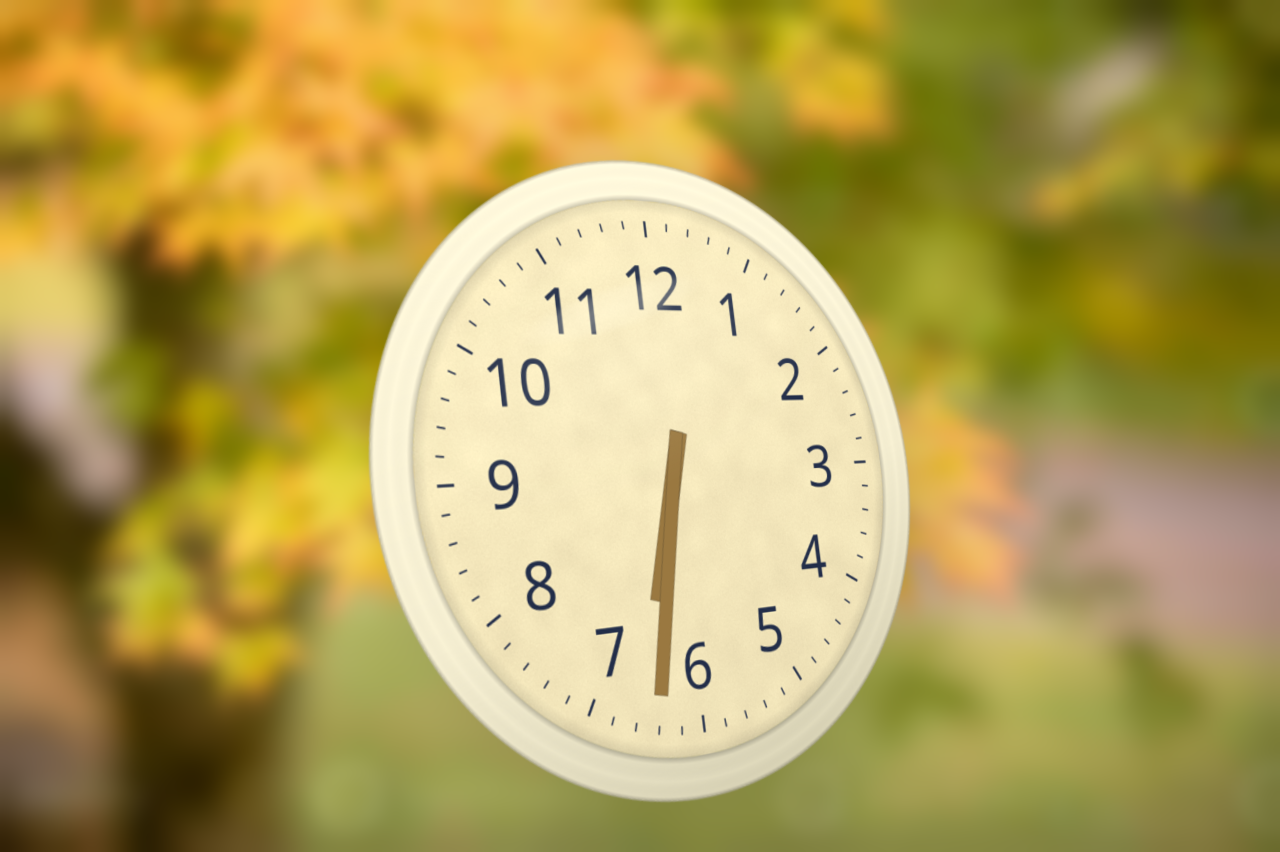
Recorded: h=6 m=32
